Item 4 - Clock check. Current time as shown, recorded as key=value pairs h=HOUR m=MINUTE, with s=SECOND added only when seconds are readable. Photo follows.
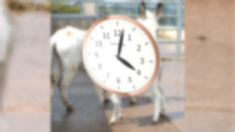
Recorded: h=4 m=2
